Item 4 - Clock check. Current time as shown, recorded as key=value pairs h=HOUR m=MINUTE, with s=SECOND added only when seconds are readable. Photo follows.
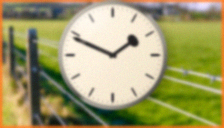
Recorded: h=1 m=49
